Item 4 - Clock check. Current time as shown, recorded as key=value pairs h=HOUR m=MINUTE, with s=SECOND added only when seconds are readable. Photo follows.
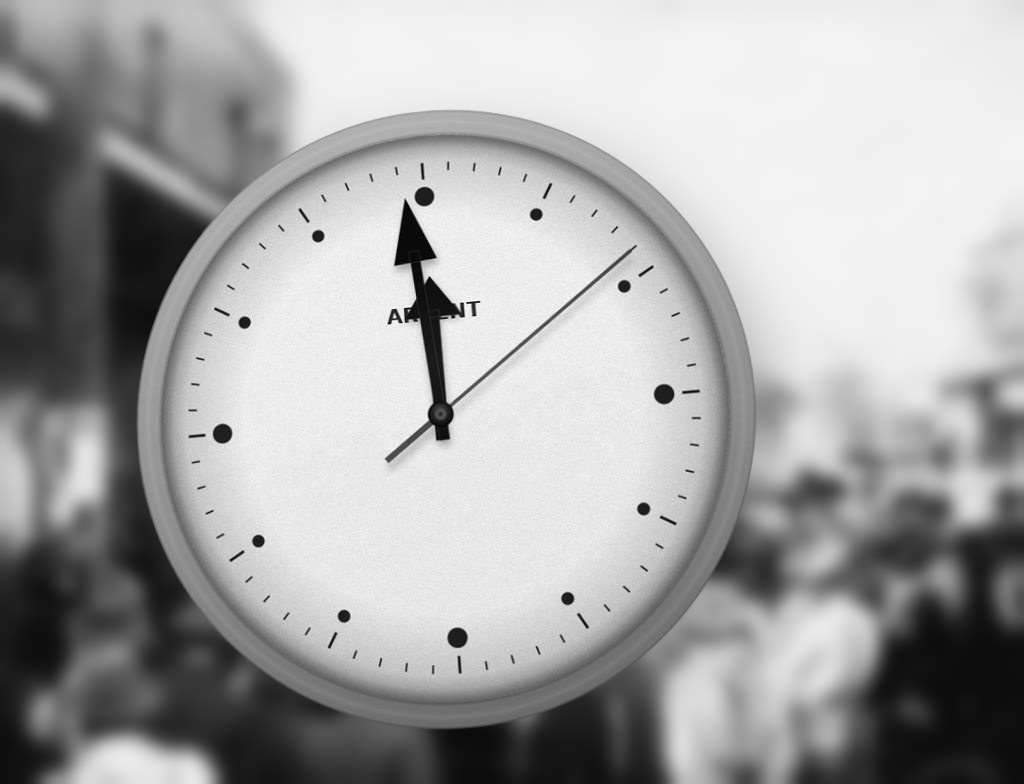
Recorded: h=11 m=59 s=9
